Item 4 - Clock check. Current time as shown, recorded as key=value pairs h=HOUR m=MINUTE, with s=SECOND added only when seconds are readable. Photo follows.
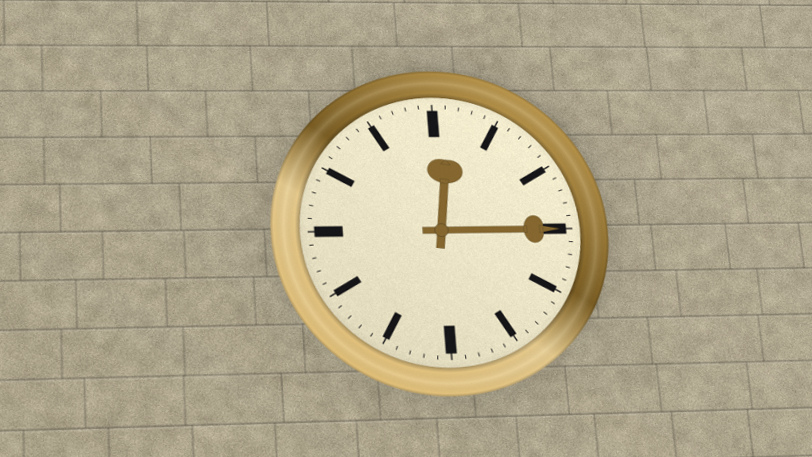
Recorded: h=12 m=15
